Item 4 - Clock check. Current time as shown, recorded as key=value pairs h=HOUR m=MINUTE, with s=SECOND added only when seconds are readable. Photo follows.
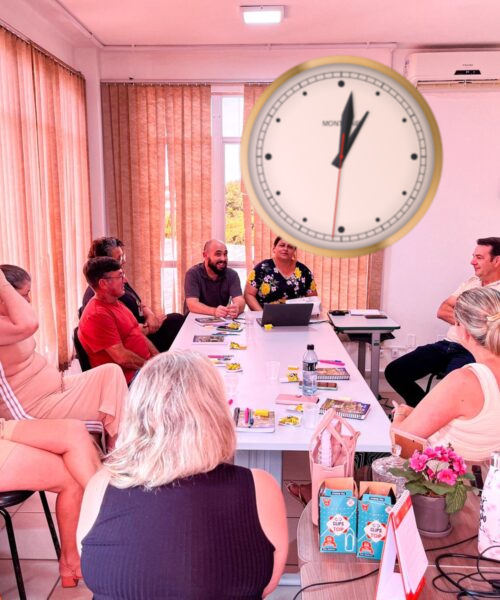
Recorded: h=1 m=1 s=31
